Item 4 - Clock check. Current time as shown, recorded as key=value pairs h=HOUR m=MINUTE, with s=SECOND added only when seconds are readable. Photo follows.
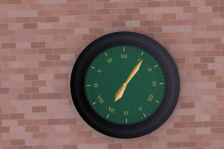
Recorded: h=7 m=6
